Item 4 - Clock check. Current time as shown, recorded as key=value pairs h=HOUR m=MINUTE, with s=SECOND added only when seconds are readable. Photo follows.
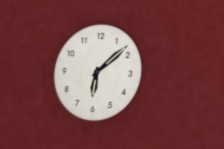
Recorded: h=6 m=8
